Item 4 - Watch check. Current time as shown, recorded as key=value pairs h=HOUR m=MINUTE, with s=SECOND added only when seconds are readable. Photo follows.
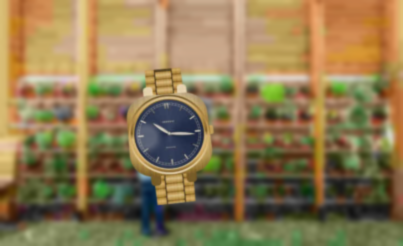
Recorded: h=10 m=16
